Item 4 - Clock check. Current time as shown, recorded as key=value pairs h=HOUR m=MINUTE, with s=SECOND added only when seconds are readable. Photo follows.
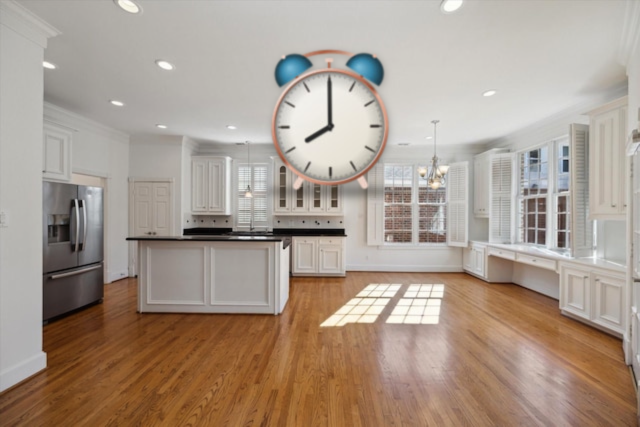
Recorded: h=8 m=0
